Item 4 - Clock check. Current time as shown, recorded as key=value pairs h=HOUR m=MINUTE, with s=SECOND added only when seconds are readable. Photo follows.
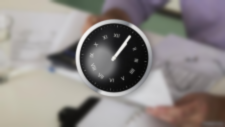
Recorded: h=1 m=5
